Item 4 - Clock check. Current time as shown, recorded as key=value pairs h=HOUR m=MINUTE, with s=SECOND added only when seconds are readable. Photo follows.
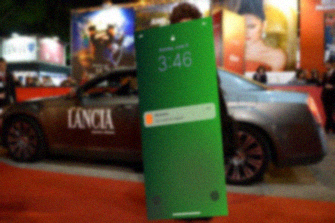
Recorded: h=3 m=46
